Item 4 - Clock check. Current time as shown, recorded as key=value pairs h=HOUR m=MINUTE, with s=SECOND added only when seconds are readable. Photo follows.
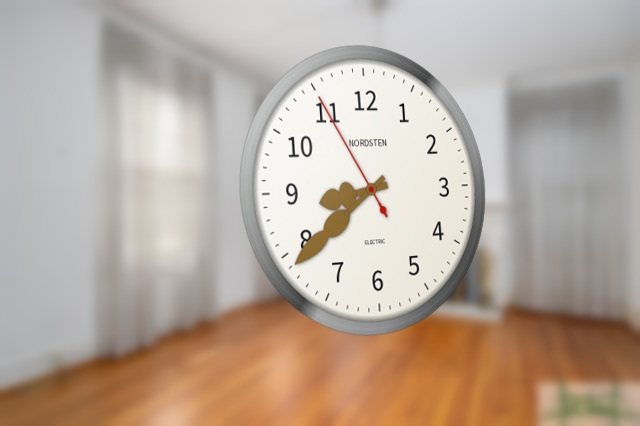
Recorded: h=8 m=38 s=55
